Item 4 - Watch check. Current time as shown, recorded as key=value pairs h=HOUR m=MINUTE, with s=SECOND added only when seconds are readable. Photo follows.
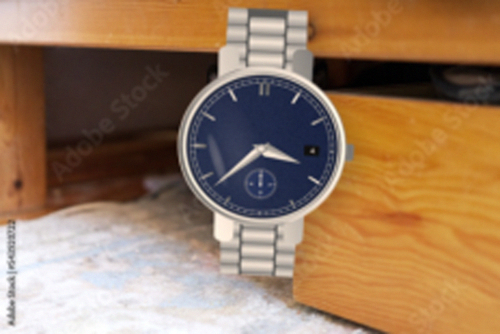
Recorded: h=3 m=38
